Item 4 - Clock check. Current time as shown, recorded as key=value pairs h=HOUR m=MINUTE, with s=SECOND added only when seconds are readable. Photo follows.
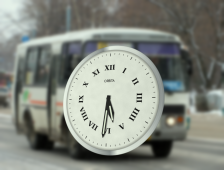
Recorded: h=5 m=31
